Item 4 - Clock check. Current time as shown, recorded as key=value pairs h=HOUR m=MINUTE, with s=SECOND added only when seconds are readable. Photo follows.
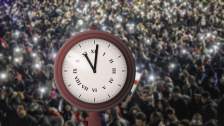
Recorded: h=11 m=1
